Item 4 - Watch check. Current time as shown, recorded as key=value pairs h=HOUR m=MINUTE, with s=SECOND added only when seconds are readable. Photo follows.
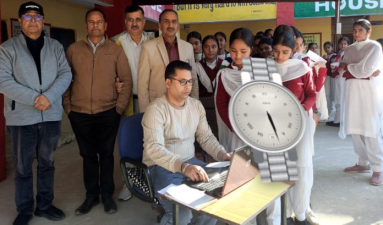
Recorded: h=5 m=28
